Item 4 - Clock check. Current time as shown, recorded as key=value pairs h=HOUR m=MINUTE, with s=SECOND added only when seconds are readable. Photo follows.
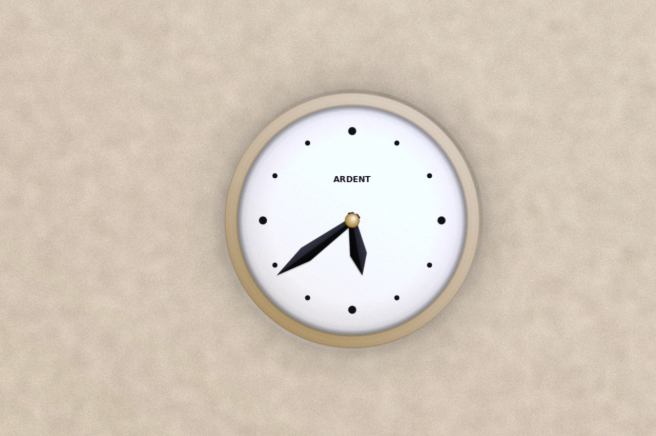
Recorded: h=5 m=39
